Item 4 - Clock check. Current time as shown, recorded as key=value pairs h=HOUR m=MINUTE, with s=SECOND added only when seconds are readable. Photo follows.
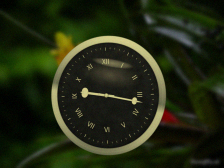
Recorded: h=9 m=17
